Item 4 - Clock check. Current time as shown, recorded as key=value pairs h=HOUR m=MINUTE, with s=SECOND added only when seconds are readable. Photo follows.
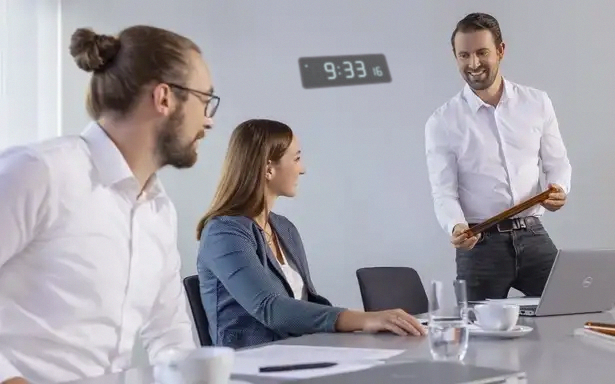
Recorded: h=9 m=33
